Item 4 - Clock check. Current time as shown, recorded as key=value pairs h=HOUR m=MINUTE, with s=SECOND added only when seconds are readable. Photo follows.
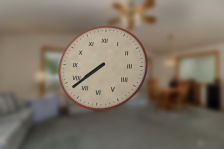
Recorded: h=7 m=38
